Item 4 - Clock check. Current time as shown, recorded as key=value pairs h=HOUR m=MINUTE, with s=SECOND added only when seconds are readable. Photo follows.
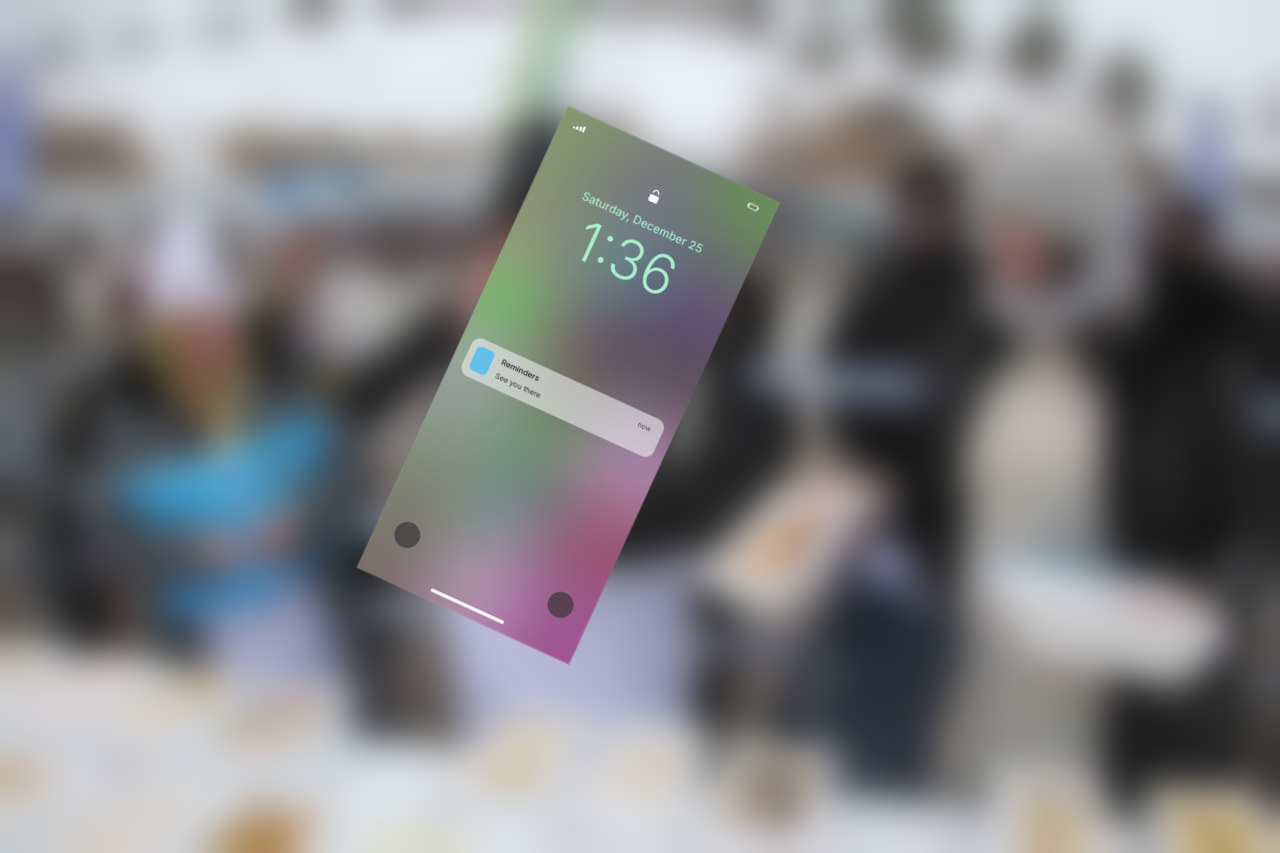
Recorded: h=1 m=36
